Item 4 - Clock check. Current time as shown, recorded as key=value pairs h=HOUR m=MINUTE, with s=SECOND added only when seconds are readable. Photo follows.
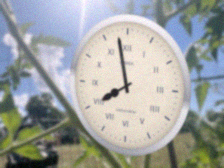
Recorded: h=7 m=58
